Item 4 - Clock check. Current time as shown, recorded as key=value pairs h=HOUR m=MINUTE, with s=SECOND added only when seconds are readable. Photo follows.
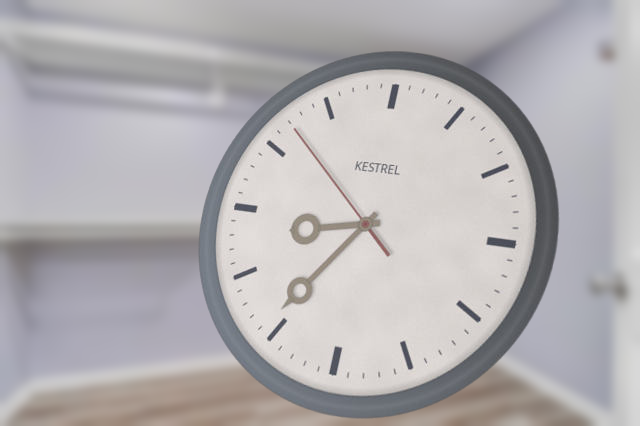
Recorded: h=8 m=35 s=52
